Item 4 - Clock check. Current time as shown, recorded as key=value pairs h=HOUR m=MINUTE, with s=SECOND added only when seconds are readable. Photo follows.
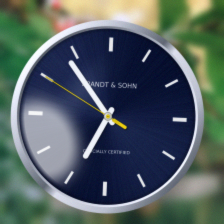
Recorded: h=6 m=53 s=50
